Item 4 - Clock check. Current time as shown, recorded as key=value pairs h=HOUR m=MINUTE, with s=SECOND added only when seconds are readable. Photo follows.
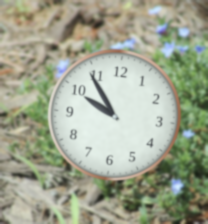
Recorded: h=9 m=54
